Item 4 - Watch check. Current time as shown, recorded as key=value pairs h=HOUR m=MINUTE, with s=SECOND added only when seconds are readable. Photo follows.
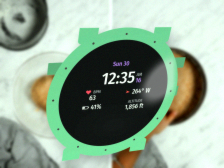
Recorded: h=12 m=35
